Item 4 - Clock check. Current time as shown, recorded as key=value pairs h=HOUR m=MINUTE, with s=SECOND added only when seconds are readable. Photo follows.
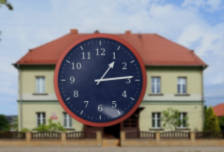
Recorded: h=1 m=14
